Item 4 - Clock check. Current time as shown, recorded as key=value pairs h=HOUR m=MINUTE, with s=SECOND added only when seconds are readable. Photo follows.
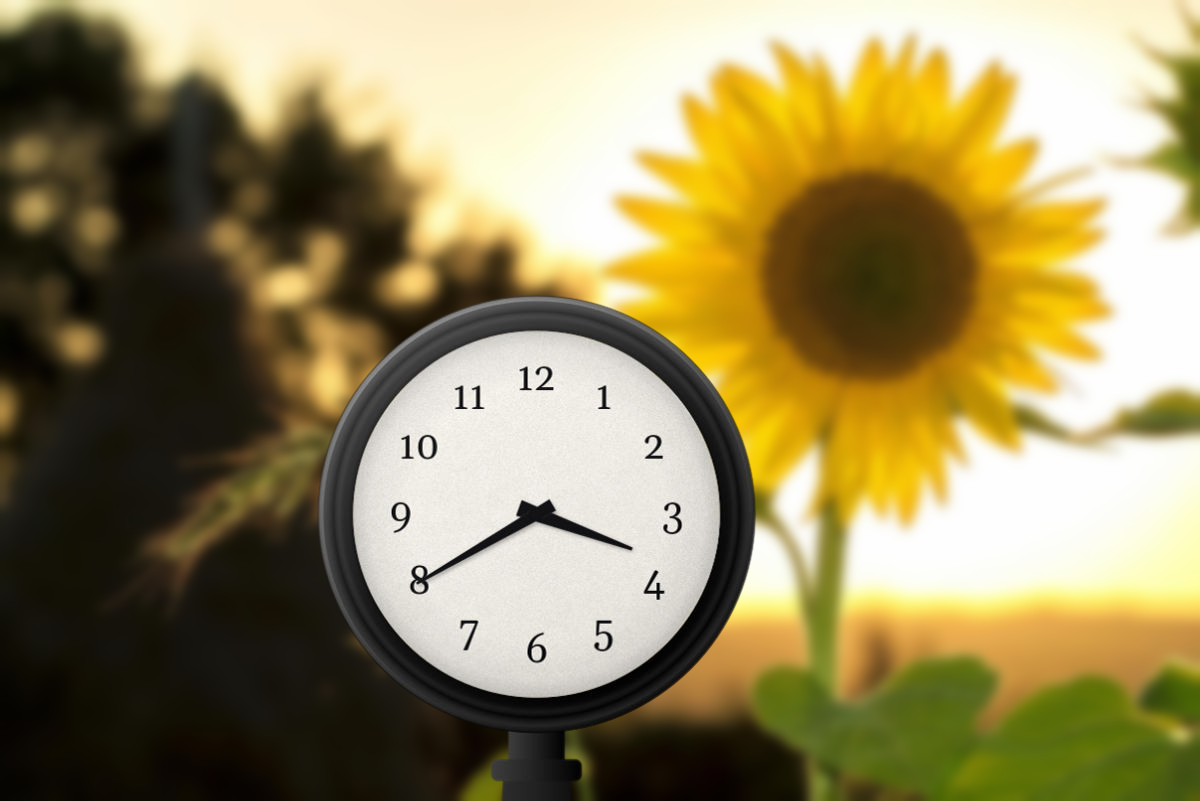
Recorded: h=3 m=40
